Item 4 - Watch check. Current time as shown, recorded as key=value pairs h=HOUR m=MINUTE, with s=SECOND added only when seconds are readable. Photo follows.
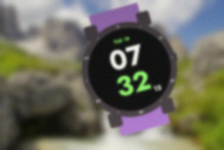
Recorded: h=7 m=32
